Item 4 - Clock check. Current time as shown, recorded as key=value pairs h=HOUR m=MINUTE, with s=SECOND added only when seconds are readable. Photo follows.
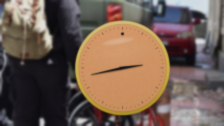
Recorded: h=2 m=43
